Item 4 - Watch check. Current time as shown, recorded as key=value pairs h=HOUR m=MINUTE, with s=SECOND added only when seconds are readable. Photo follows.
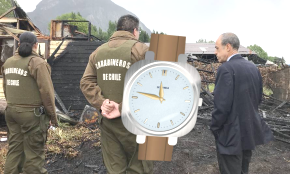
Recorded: h=11 m=47
